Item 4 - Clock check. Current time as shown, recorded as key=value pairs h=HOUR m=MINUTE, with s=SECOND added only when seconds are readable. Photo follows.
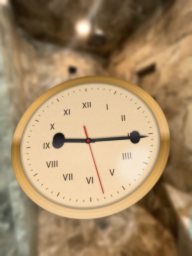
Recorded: h=9 m=15 s=28
